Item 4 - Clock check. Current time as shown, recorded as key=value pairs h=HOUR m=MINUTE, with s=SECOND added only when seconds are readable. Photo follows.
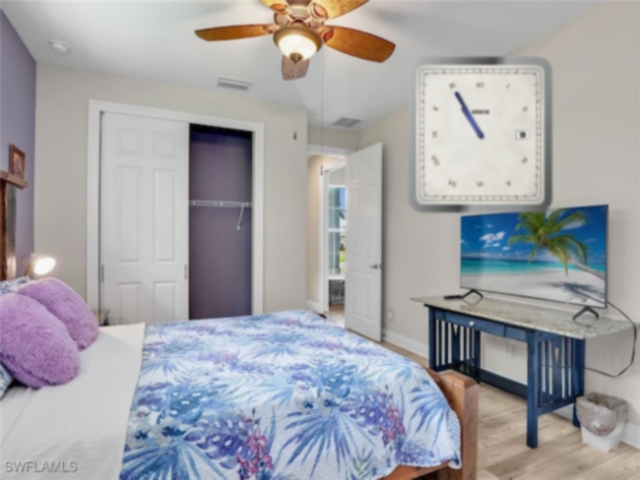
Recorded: h=10 m=55
